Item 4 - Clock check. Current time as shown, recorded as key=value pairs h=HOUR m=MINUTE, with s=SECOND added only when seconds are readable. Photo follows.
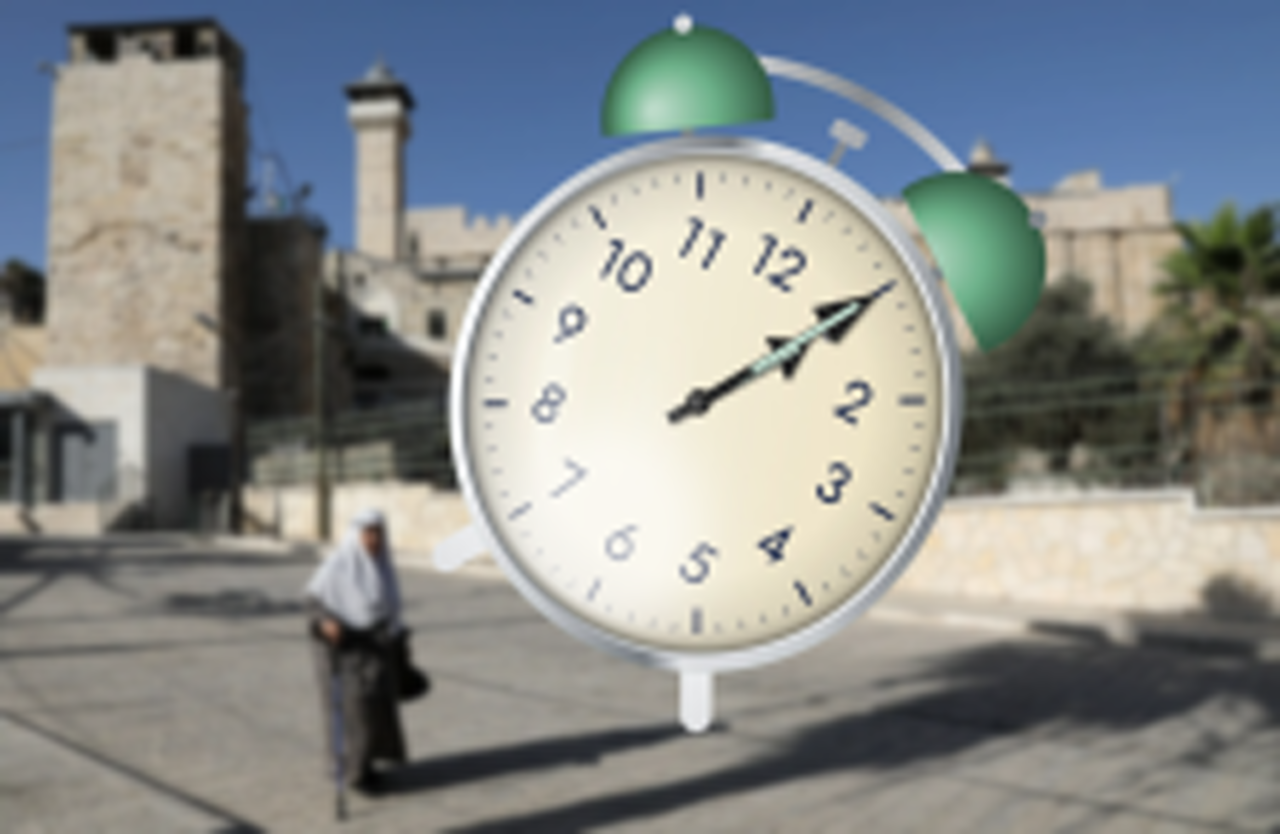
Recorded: h=1 m=5
